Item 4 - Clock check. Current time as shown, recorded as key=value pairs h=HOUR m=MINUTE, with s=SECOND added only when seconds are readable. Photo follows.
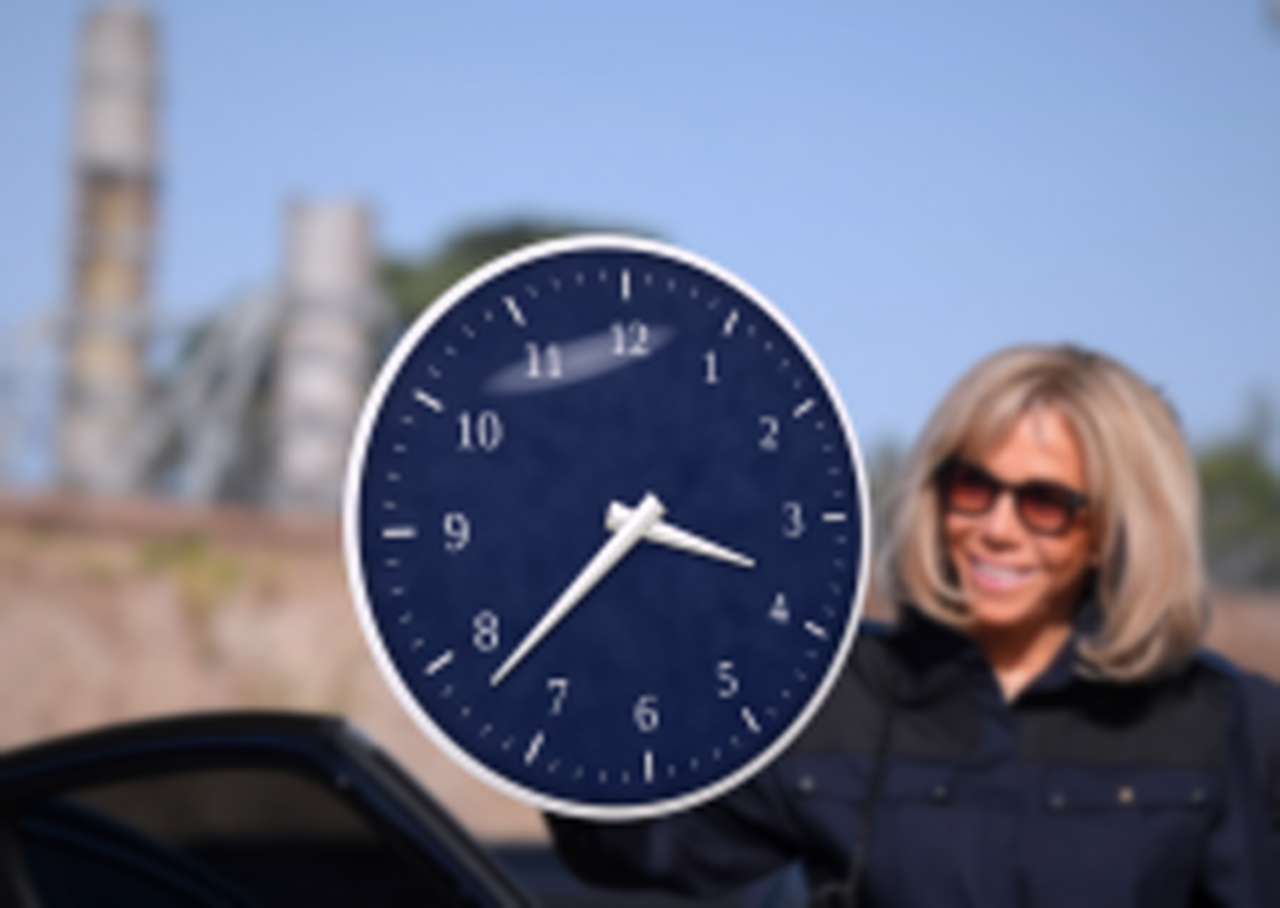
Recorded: h=3 m=38
